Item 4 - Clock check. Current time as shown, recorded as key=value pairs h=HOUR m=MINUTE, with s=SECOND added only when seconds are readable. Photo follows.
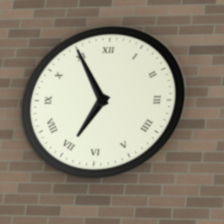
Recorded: h=6 m=55
